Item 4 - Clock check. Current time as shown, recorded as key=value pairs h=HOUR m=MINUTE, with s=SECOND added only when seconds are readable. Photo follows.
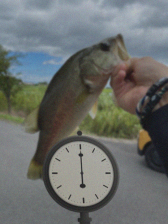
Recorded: h=6 m=0
